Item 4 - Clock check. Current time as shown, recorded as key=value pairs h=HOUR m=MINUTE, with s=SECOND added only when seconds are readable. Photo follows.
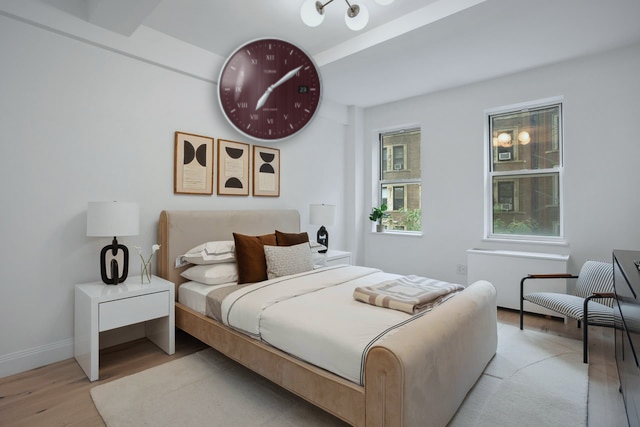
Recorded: h=7 m=9
